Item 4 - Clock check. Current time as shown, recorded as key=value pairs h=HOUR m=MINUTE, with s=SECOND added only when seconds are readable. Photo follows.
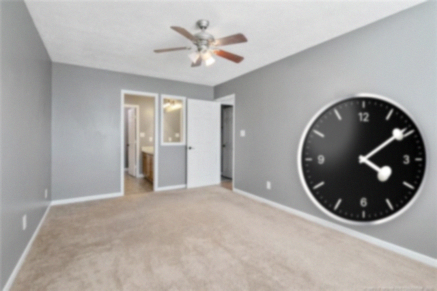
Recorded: h=4 m=9
